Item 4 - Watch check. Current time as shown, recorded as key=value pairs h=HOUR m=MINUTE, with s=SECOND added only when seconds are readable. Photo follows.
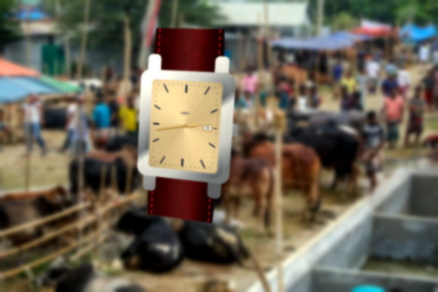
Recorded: h=2 m=43
